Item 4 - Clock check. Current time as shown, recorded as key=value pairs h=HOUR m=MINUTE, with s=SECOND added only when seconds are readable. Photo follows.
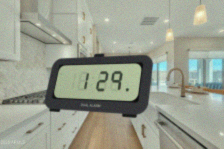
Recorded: h=1 m=29
